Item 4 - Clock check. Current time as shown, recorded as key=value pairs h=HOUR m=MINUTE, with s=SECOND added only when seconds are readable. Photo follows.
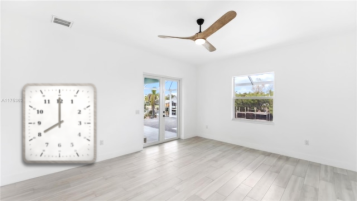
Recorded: h=8 m=0
